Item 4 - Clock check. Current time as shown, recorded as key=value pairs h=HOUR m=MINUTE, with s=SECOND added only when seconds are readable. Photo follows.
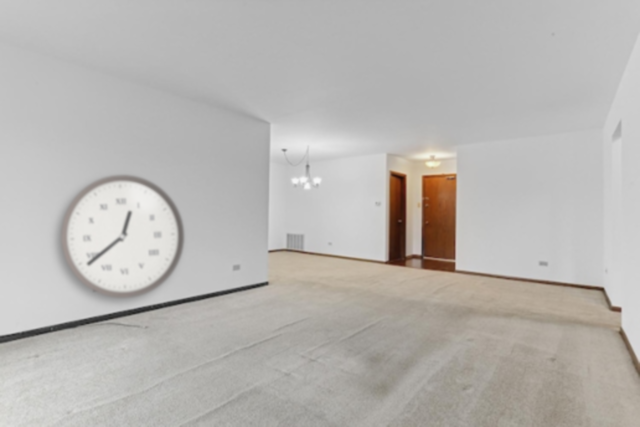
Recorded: h=12 m=39
